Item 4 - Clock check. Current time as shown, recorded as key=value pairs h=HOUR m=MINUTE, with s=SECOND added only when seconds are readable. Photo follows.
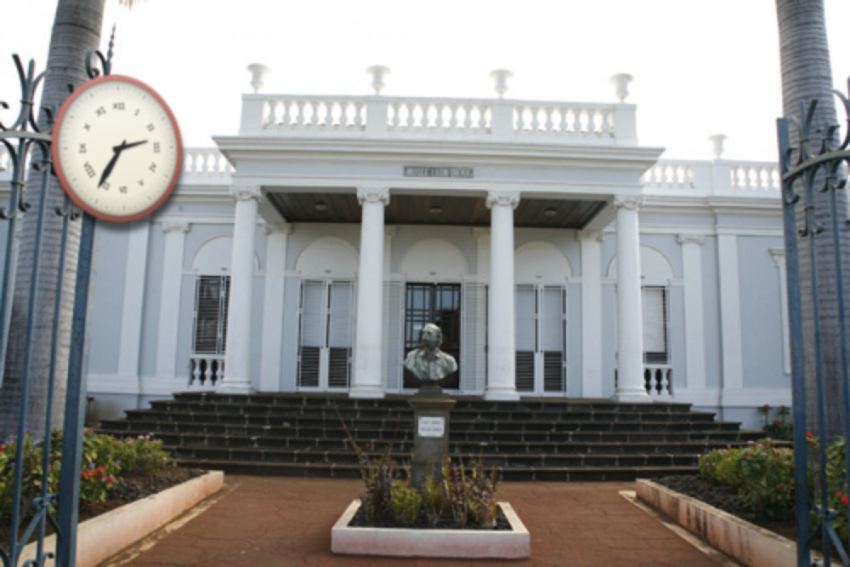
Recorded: h=2 m=36
